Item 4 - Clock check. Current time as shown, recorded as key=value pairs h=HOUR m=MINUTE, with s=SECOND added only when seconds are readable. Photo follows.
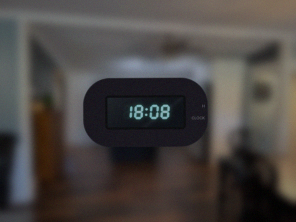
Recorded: h=18 m=8
